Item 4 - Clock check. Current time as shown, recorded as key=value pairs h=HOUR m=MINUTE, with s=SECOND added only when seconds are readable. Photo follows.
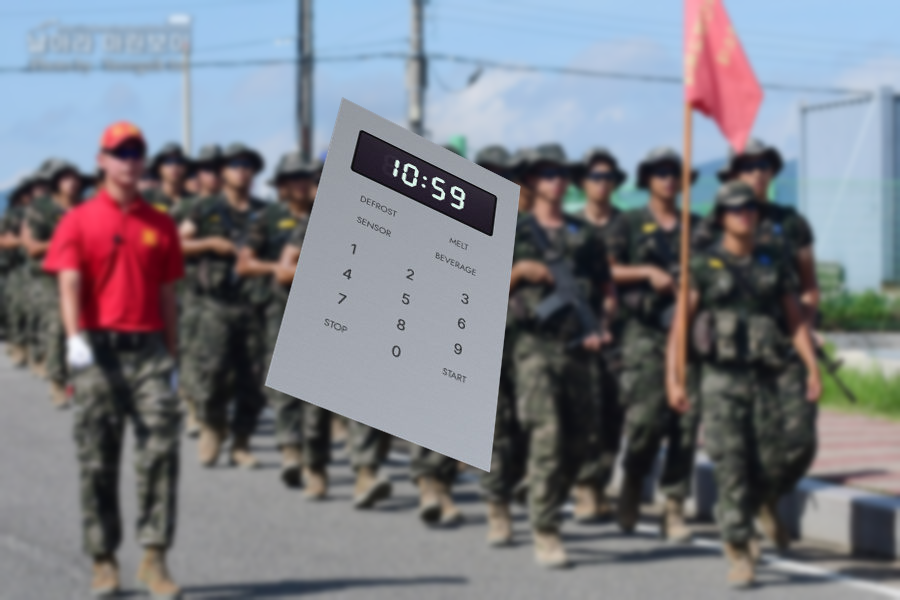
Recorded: h=10 m=59
